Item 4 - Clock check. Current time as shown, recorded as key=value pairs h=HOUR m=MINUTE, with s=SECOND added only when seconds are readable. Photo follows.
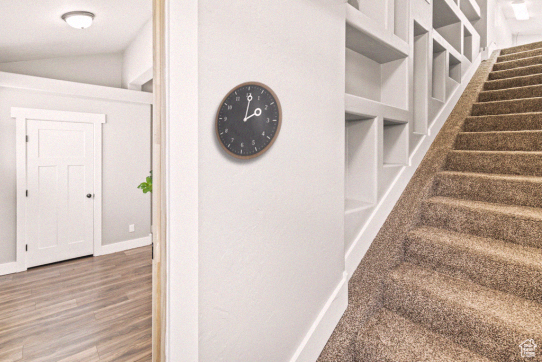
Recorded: h=2 m=1
